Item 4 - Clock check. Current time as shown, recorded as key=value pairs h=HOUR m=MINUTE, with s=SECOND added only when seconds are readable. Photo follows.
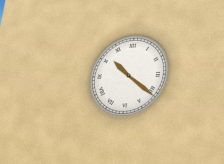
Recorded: h=10 m=21
